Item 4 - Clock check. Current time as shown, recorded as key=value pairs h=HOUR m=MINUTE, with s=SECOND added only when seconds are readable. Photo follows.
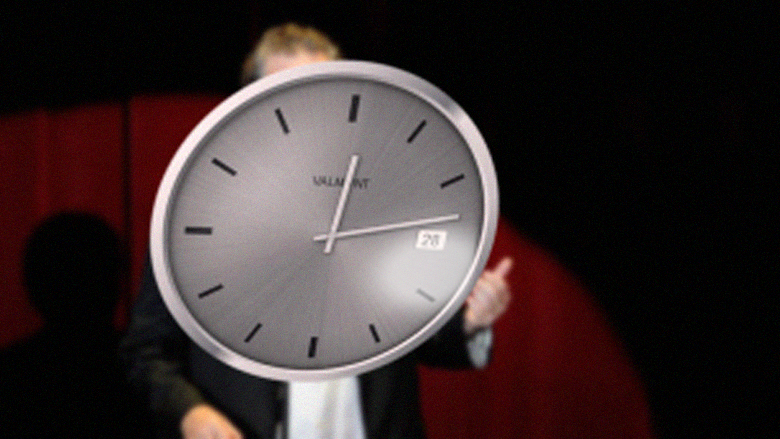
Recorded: h=12 m=13
